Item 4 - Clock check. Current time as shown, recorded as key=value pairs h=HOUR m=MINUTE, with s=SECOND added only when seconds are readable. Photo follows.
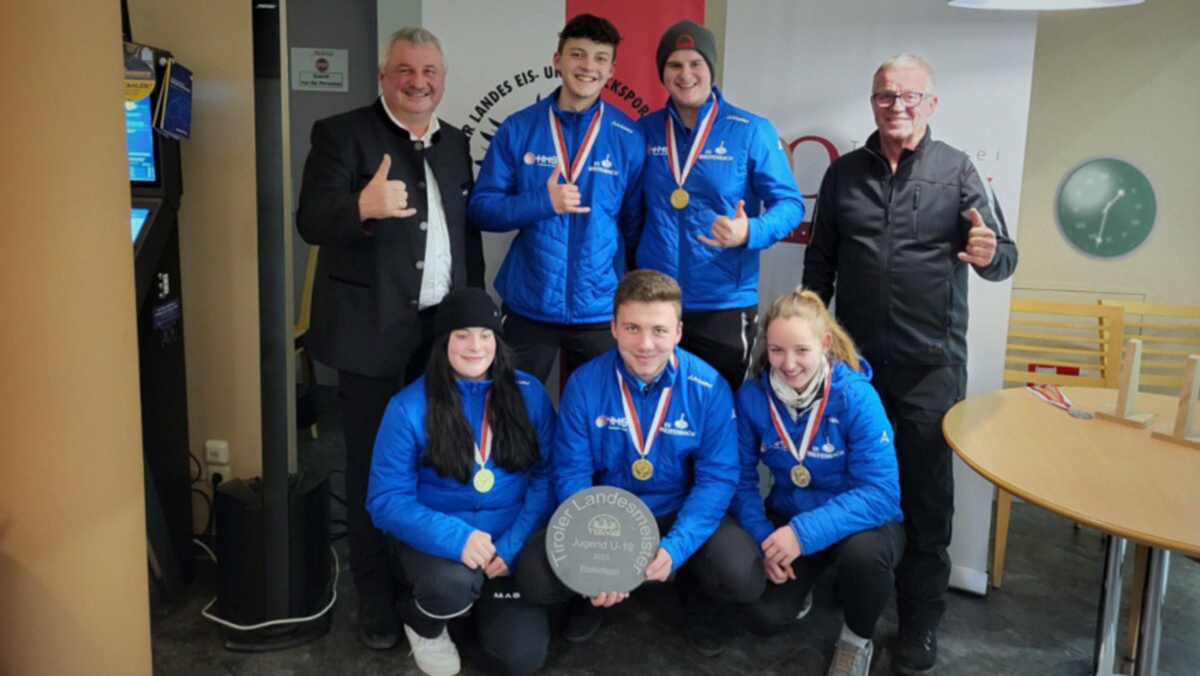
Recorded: h=1 m=33
